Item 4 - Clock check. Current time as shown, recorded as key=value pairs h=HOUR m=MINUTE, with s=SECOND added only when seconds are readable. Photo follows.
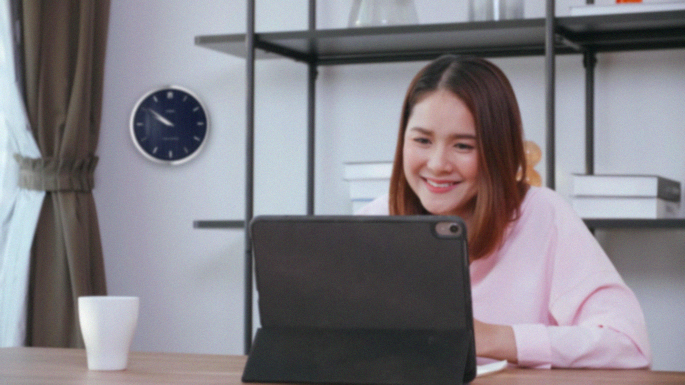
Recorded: h=9 m=51
